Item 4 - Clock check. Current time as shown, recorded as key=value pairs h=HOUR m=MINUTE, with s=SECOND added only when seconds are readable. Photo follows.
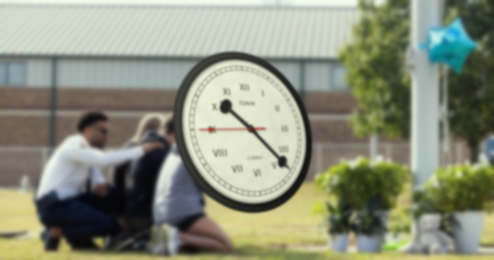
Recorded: h=10 m=22 s=45
